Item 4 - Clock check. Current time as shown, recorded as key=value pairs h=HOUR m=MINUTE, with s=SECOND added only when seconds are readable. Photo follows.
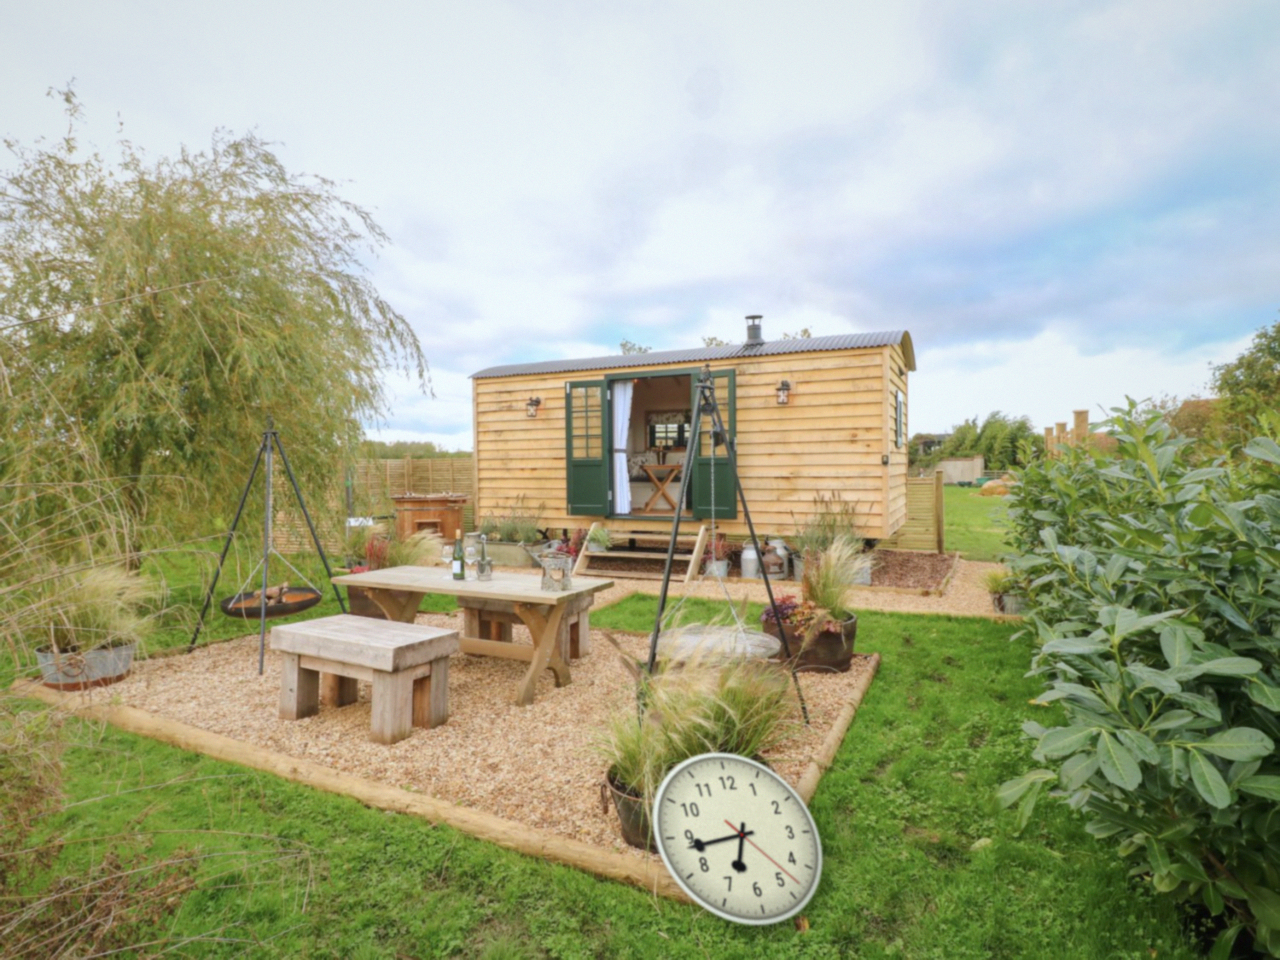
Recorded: h=6 m=43 s=23
